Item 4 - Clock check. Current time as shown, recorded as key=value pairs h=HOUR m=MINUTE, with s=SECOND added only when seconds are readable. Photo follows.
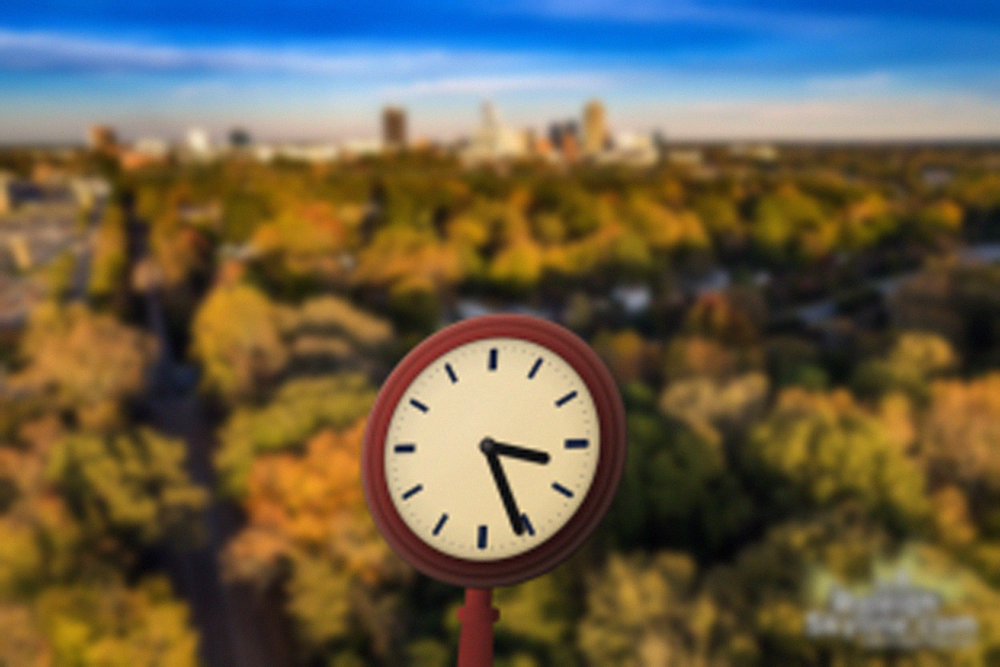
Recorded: h=3 m=26
